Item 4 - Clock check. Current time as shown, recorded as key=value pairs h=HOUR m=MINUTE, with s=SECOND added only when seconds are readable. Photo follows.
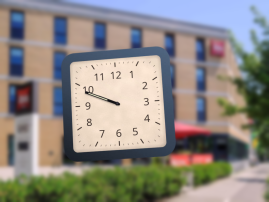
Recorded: h=9 m=49
